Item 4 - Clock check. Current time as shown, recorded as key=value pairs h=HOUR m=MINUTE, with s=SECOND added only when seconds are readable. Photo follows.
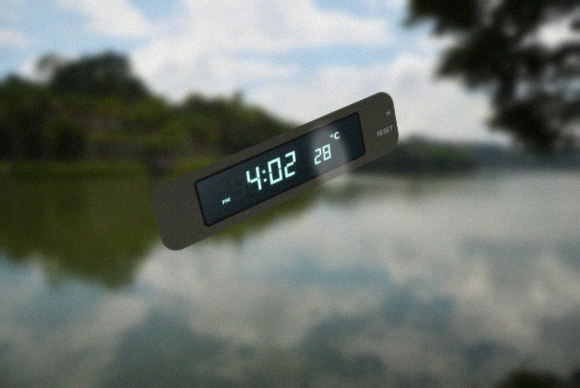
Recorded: h=4 m=2
